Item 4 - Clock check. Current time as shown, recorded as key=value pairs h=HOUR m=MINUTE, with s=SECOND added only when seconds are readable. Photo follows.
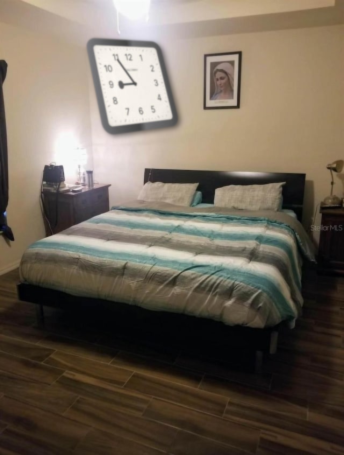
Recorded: h=8 m=55
